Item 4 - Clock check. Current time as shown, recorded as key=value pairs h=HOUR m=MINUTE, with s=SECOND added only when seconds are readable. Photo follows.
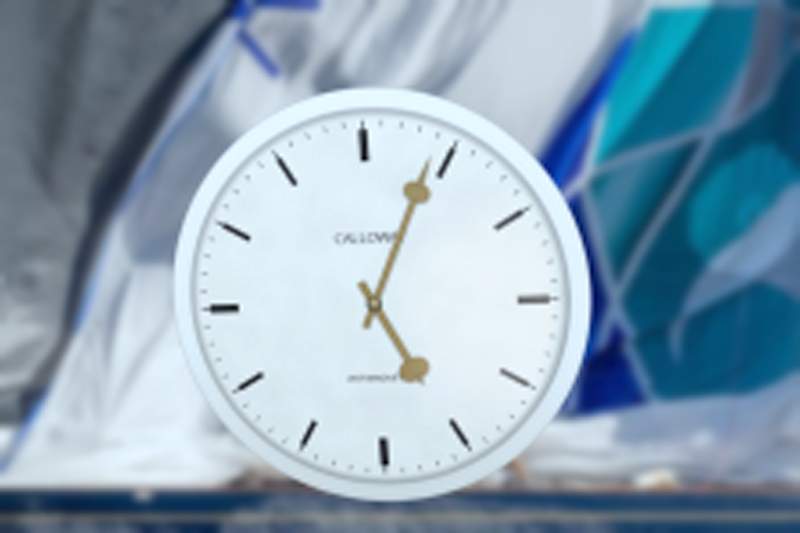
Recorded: h=5 m=4
